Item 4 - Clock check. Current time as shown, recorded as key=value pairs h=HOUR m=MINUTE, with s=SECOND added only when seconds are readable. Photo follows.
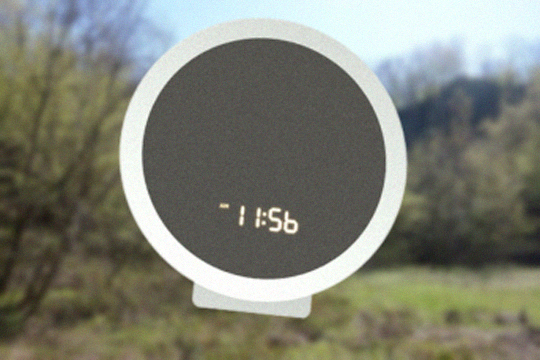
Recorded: h=11 m=56
